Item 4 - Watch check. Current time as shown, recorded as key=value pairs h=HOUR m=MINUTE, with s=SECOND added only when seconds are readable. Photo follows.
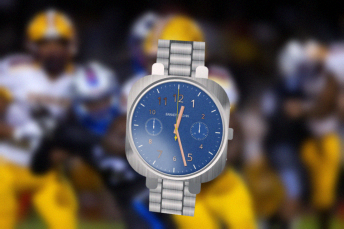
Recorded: h=12 m=27
